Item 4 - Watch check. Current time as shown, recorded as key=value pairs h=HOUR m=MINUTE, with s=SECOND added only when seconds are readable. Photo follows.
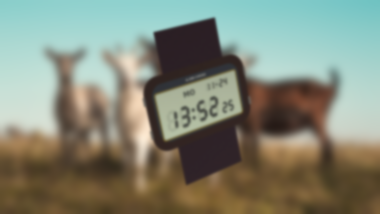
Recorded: h=13 m=52
